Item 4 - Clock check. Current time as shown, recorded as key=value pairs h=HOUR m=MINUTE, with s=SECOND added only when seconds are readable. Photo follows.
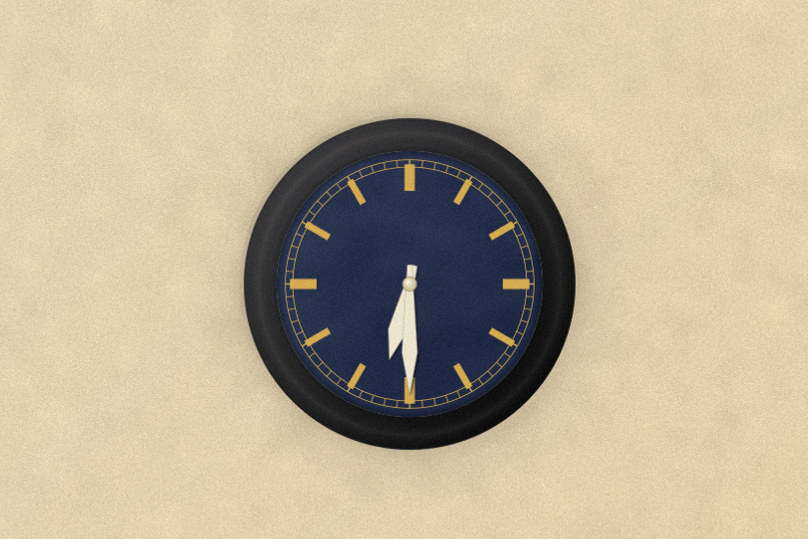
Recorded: h=6 m=30
